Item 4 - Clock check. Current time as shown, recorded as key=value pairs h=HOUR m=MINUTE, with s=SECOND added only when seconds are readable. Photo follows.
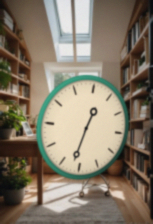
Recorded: h=12 m=32
